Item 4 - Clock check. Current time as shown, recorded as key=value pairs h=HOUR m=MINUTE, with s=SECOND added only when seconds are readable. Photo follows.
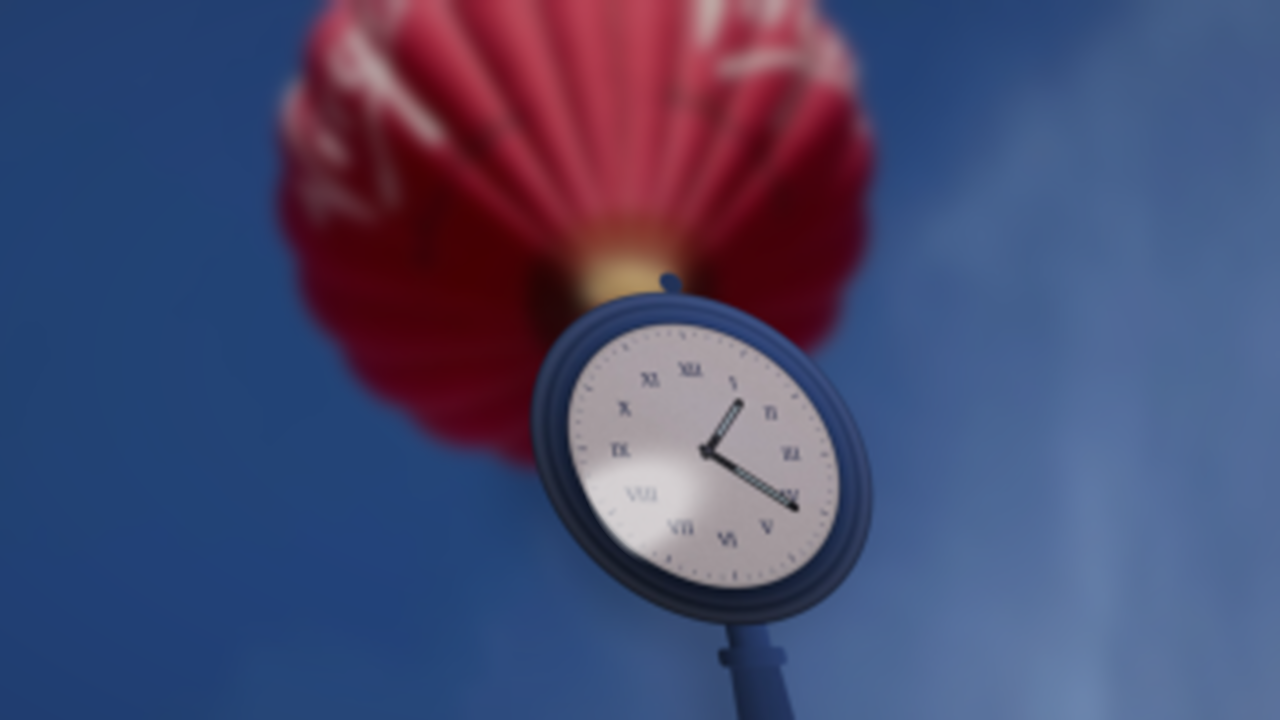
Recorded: h=1 m=21
